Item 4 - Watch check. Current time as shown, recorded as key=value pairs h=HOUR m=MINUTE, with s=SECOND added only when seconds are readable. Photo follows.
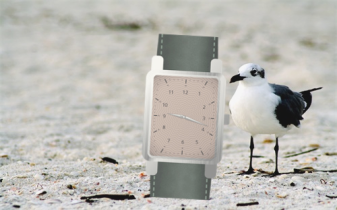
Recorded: h=9 m=18
